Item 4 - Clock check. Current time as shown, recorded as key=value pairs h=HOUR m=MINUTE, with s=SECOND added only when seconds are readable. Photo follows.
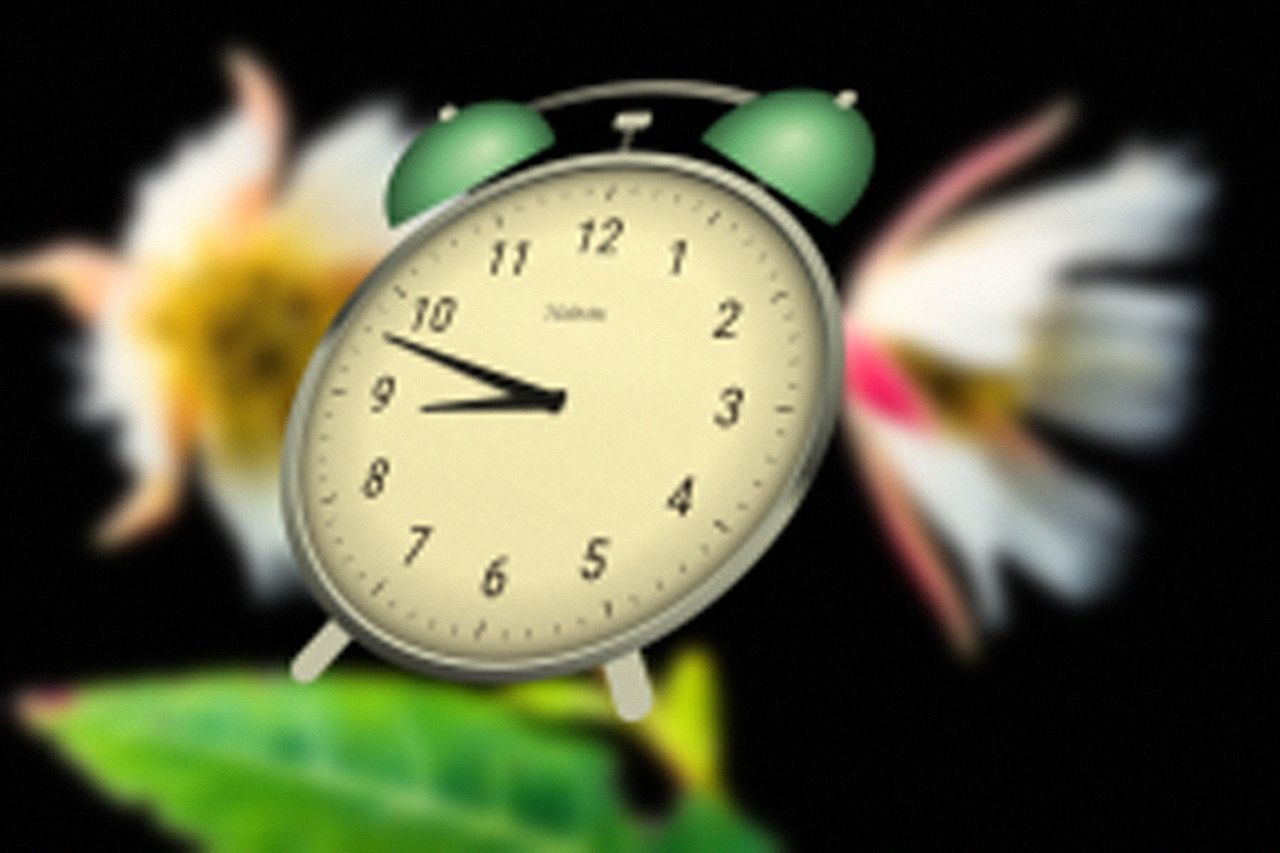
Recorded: h=8 m=48
